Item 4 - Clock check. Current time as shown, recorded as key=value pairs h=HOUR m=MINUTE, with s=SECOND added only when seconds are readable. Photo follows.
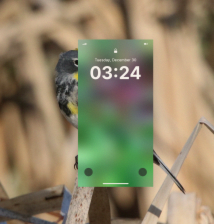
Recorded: h=3 m=24
